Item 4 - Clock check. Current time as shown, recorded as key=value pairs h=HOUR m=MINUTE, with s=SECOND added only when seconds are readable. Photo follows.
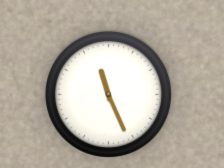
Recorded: h=11 m=26
